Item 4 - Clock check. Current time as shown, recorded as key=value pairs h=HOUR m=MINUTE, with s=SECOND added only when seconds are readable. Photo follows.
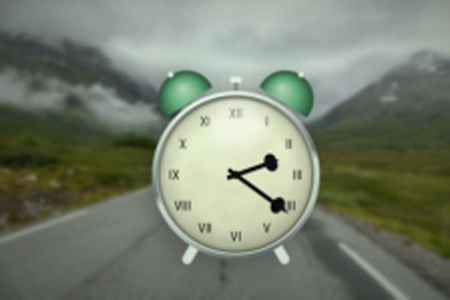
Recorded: h=2 m=21
